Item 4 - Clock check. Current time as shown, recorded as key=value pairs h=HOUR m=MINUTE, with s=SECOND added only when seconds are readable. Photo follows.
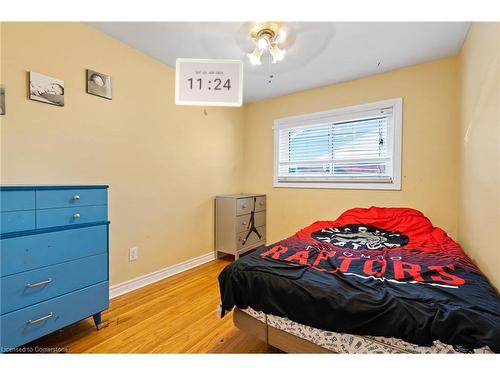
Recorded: h=11 m=24
